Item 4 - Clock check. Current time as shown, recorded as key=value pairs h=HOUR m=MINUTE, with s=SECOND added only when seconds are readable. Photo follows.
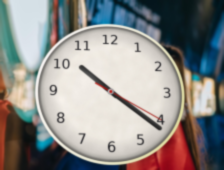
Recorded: h=10 m=21 s=20
